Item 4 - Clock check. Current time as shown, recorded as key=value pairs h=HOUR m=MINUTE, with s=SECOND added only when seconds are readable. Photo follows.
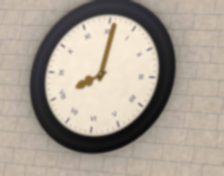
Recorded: h=8 m=1
